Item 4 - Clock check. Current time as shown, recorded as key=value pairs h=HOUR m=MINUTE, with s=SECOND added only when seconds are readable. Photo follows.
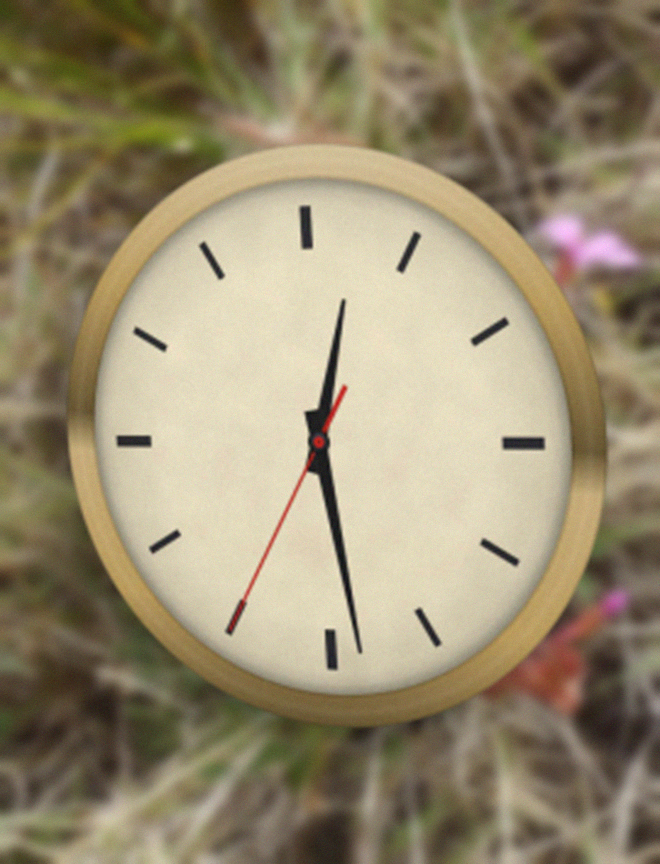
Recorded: h=12 m=28 s=35
